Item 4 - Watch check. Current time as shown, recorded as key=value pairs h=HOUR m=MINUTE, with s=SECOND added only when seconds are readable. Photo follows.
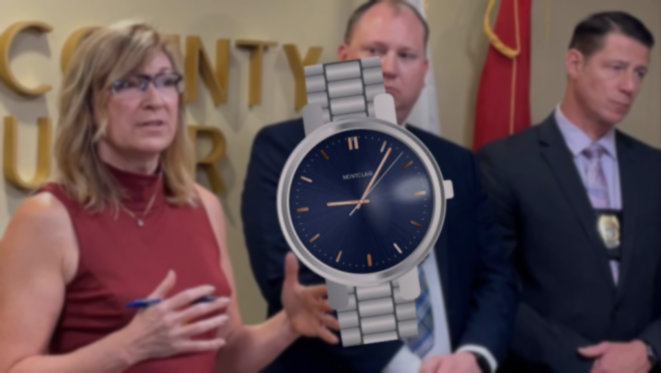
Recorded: h=9 m=6 s=8
